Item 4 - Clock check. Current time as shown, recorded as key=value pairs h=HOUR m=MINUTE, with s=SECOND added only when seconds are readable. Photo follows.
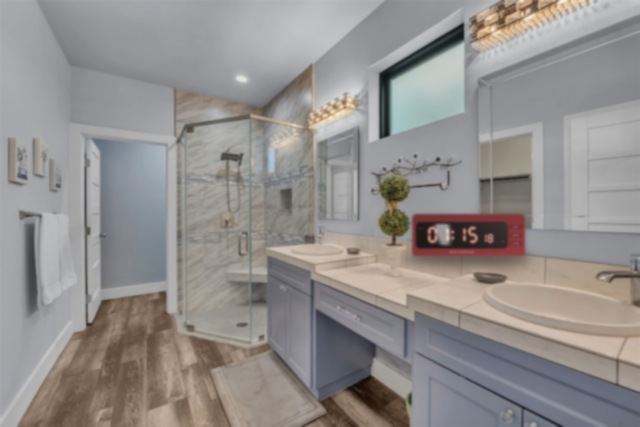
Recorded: h=1 m=15
